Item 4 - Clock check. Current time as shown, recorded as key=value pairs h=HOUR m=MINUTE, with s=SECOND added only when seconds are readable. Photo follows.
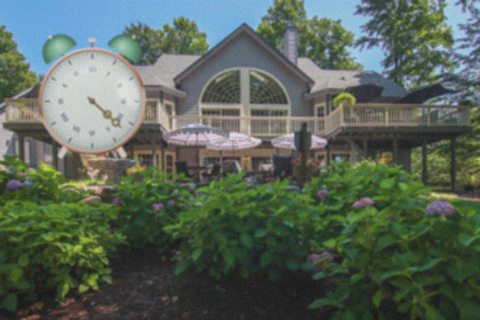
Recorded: h=4 m=22
